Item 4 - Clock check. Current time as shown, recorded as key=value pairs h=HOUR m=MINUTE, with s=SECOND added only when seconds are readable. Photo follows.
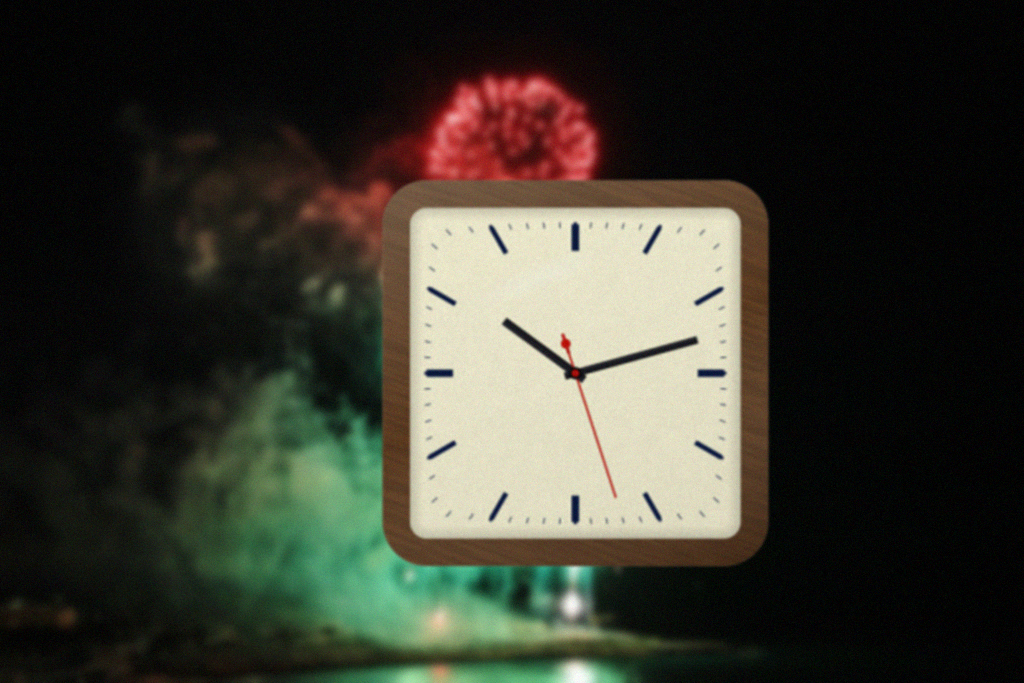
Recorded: h=10 m=12 s=27
